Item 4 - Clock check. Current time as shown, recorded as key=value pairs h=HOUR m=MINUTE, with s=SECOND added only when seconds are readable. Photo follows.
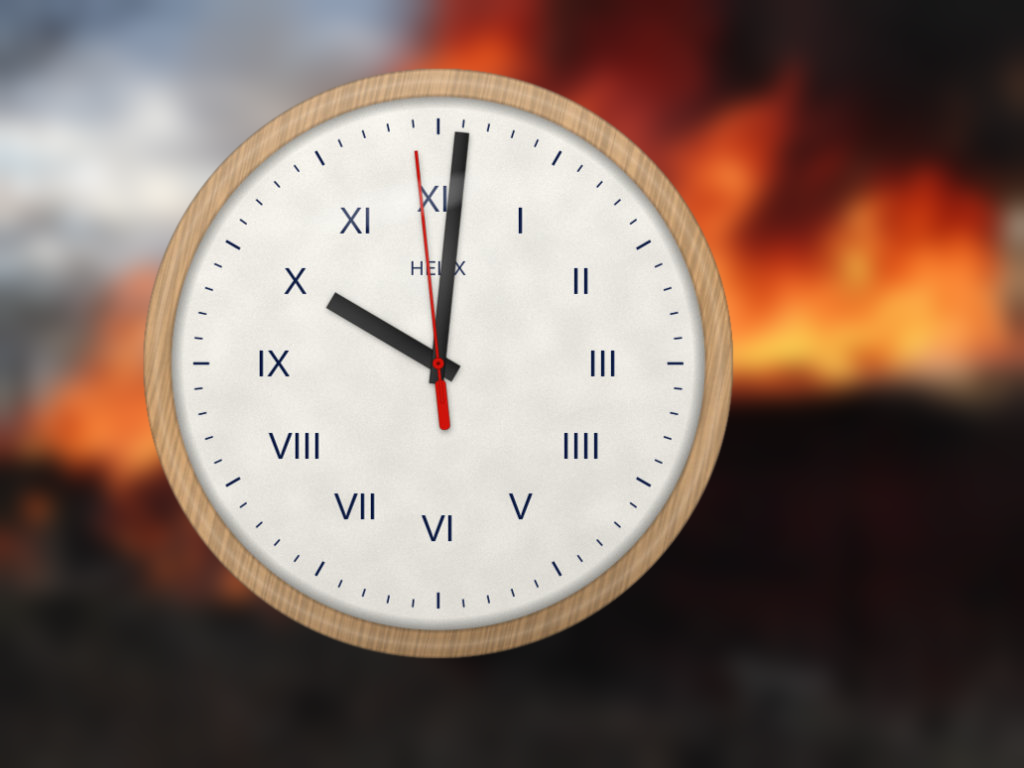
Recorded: h=10 m=0 s=59
